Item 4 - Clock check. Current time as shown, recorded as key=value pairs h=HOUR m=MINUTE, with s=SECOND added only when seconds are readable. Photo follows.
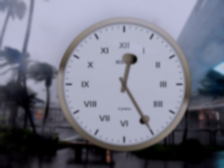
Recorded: h=12 m=25
